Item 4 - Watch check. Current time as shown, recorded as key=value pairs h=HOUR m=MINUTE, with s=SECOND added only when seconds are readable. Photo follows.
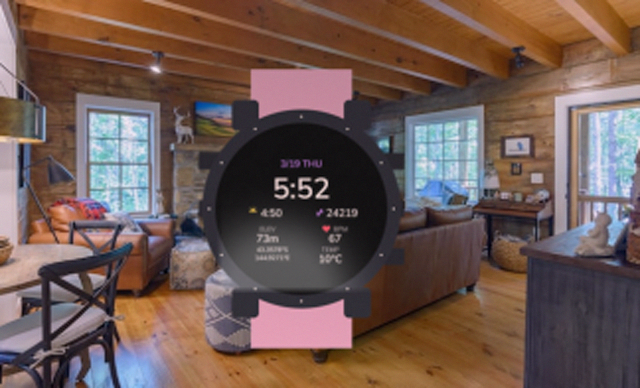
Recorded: h=5 m=52
